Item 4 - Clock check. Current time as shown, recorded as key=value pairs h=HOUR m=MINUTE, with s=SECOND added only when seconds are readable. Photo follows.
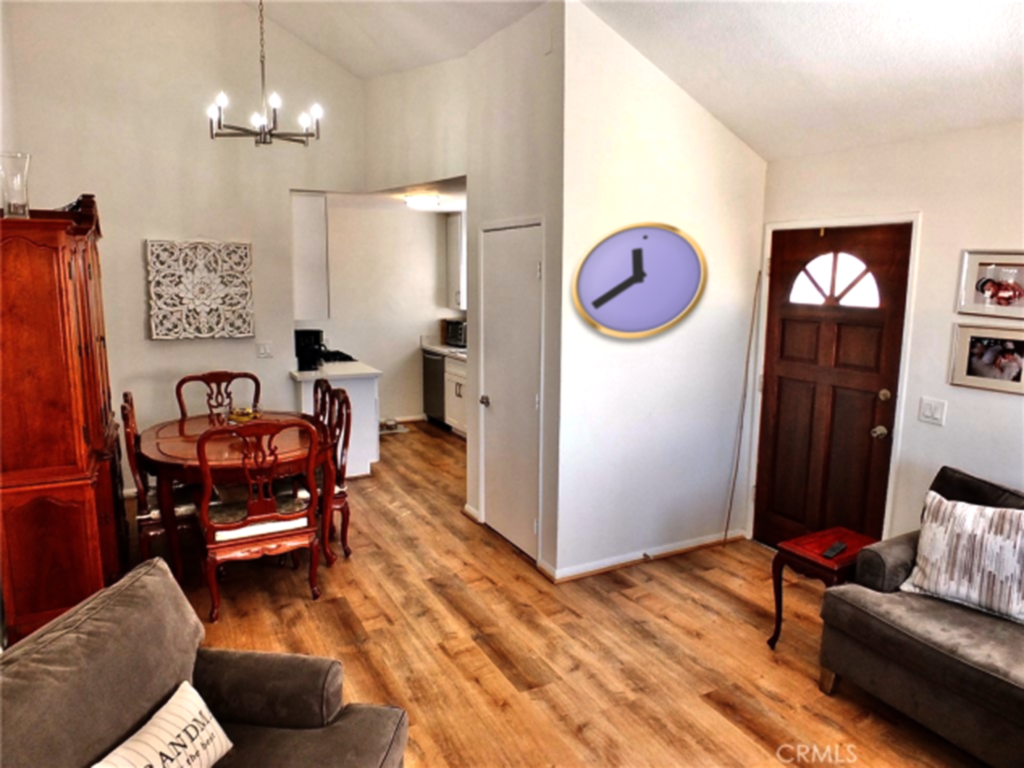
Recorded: h=11 m=38
